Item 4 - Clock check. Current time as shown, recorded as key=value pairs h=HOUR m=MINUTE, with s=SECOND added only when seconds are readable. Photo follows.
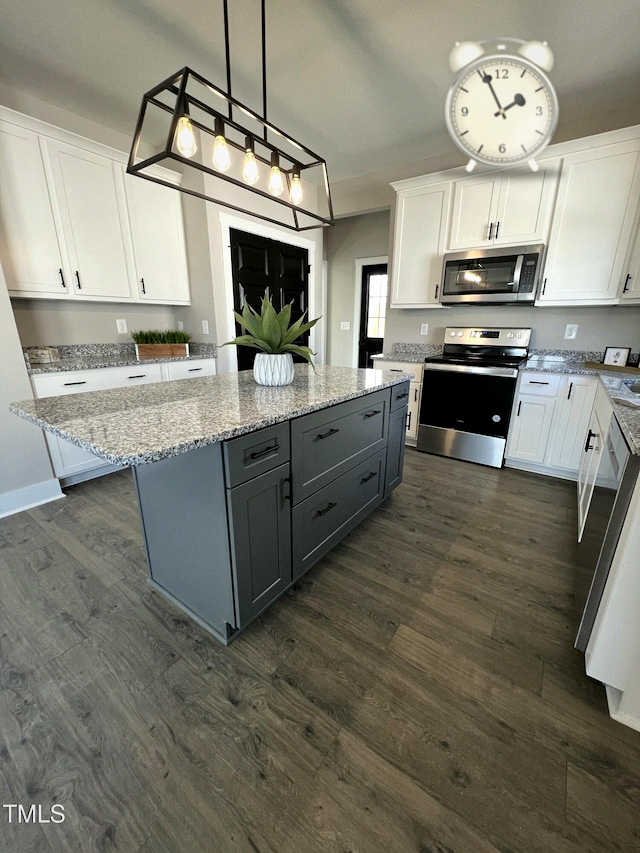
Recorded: h=1 m=56
